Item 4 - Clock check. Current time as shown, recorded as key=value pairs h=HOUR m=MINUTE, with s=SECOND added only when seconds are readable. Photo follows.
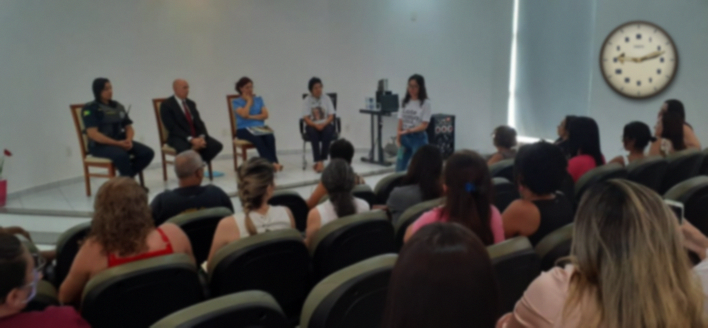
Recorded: h=9 m=12
